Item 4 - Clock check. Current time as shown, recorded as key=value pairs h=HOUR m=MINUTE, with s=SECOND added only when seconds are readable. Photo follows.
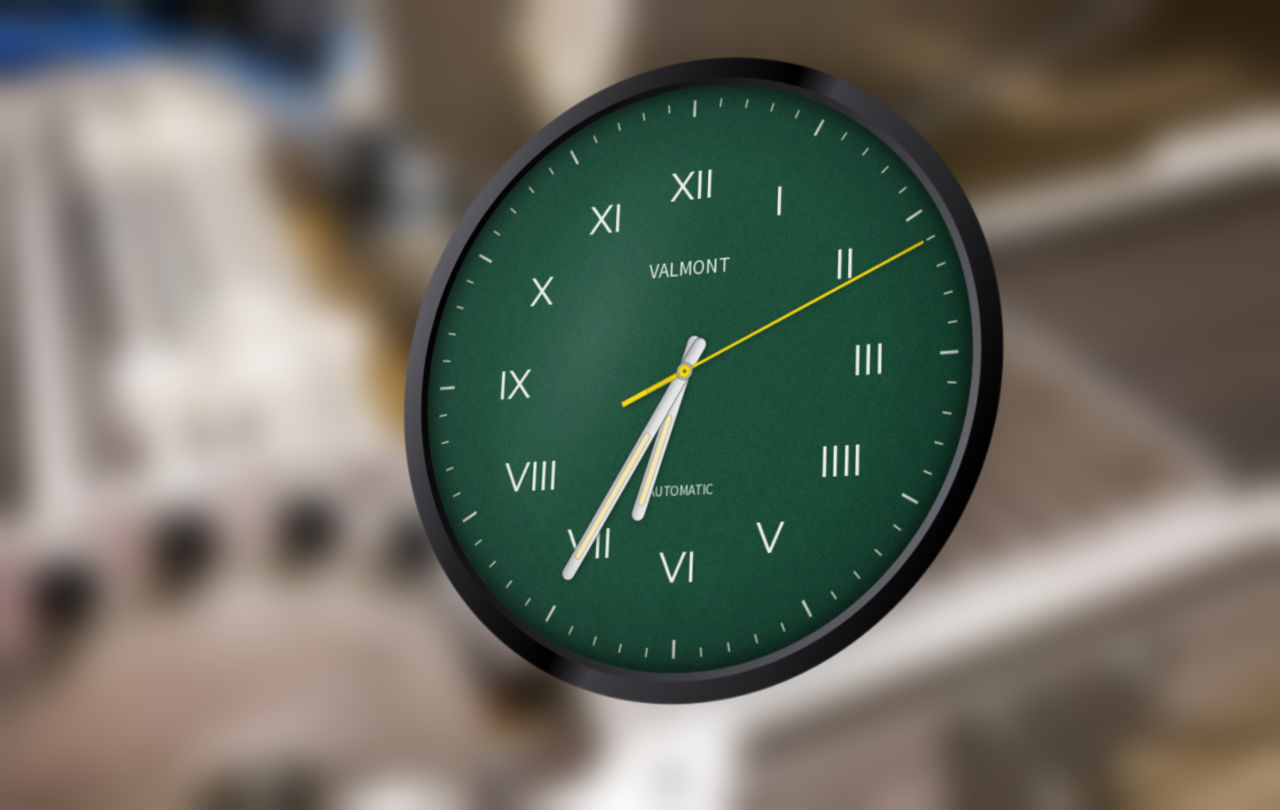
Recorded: h=6 m=35 s=11
